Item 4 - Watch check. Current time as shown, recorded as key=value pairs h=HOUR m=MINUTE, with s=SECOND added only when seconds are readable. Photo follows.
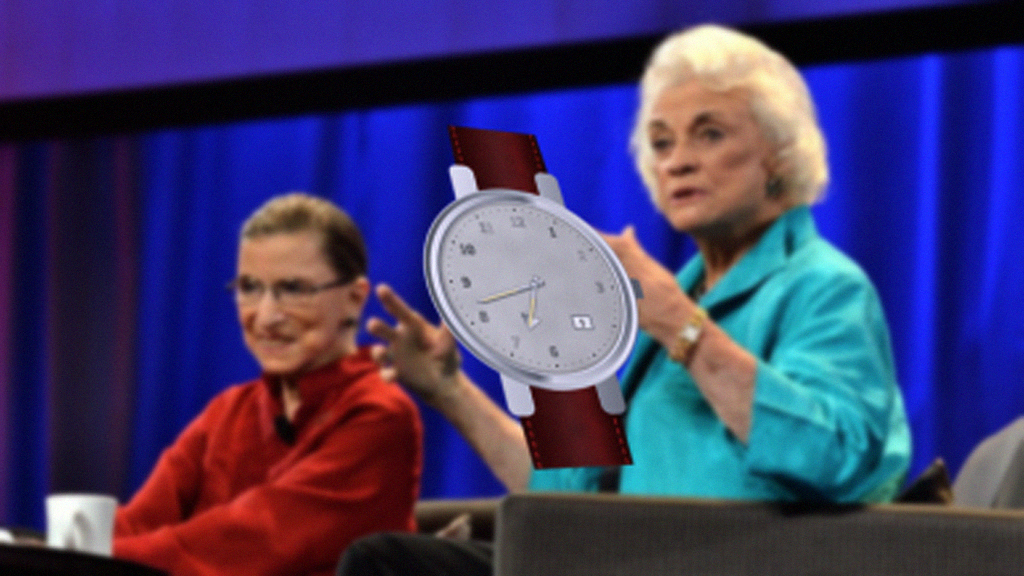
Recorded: h=6 m=42
